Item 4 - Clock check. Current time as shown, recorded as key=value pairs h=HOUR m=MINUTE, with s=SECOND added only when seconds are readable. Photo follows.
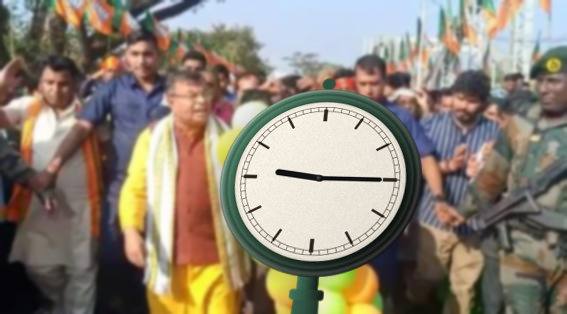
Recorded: h=9 m=15
